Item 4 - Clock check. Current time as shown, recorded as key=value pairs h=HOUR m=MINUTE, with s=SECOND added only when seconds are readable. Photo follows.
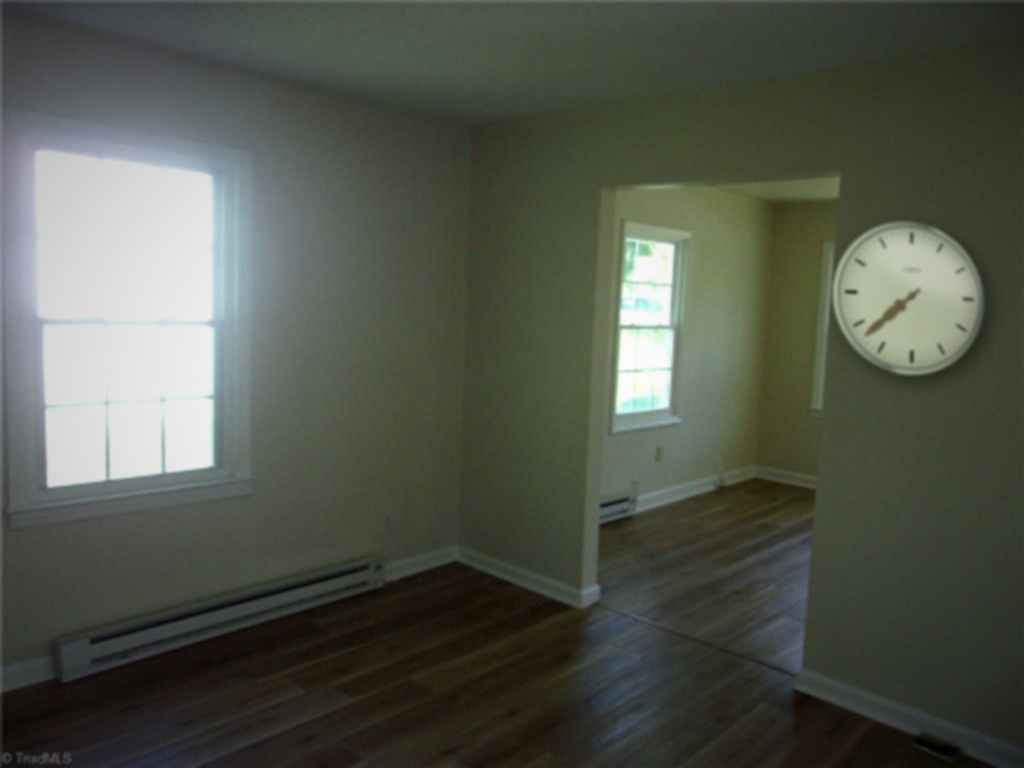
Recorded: h=7 m=38
